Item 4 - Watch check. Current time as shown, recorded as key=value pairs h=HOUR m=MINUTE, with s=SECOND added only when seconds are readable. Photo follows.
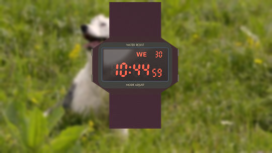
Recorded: h=10 m=44 s=59
